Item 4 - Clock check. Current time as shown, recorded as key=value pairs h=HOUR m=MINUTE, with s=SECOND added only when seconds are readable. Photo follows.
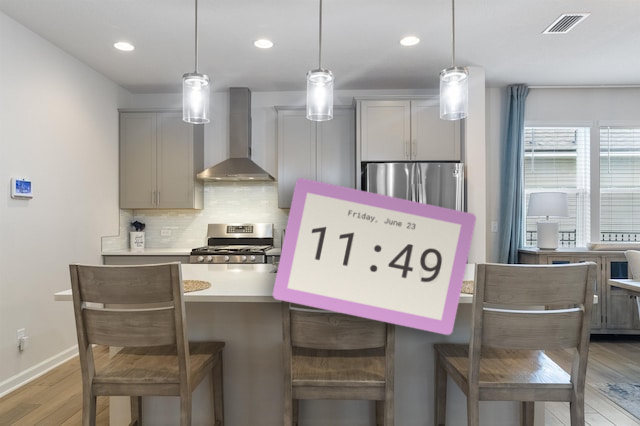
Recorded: h=11 m=49
